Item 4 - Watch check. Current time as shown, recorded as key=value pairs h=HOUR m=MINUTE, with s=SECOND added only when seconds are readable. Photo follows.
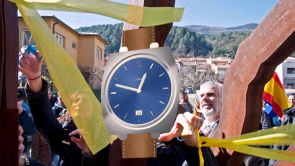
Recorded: h=12 m=48
